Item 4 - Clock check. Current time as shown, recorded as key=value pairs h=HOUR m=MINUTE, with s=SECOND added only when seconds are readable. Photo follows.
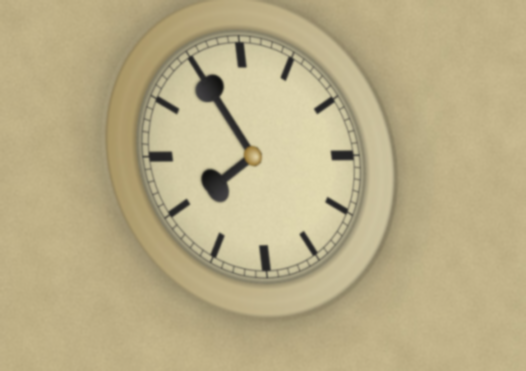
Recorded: h=7 m=55
